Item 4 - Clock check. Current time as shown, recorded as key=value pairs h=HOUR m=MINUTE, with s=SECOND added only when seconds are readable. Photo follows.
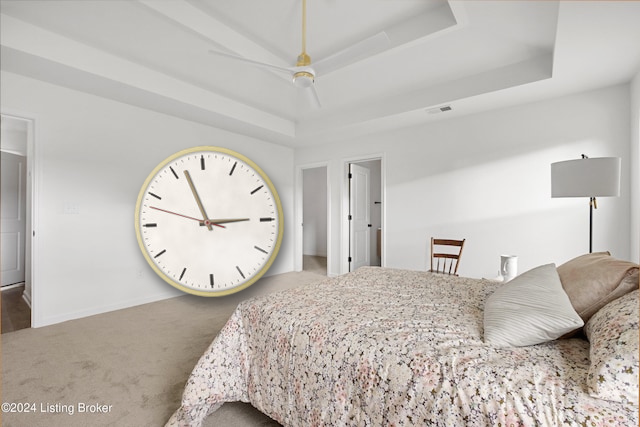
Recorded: h=2 m=56 s=48
